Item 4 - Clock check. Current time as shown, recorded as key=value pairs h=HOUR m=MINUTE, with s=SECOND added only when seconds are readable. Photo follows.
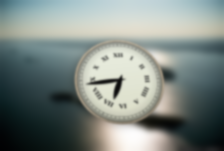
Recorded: h=6 m=44
